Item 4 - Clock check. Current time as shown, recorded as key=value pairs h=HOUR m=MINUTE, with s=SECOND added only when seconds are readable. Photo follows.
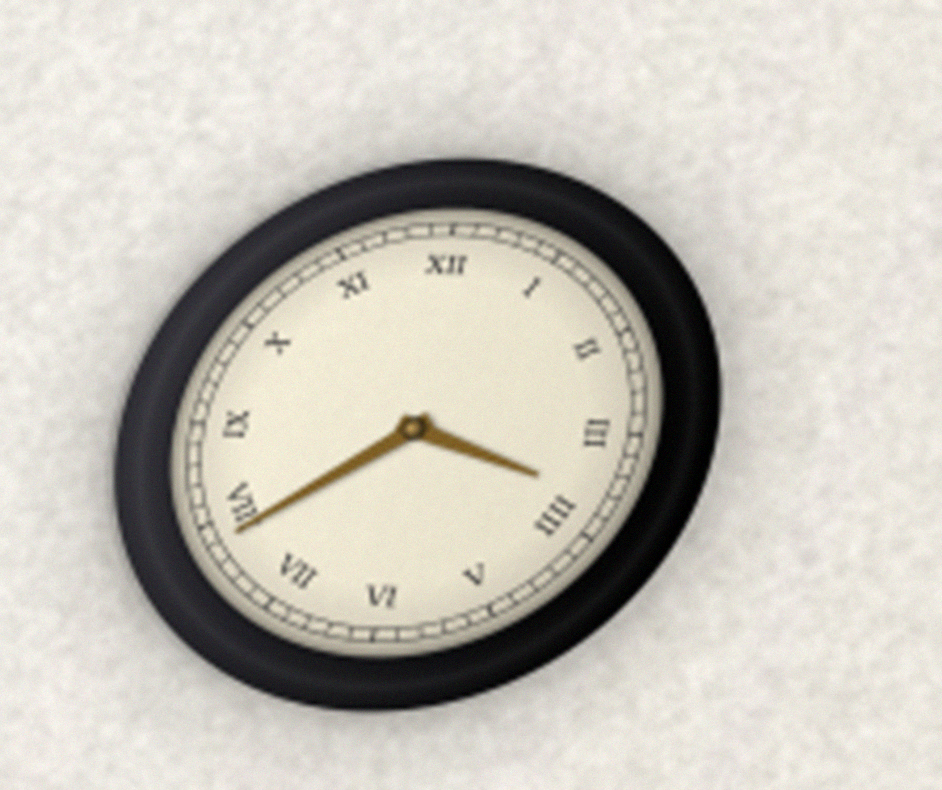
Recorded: h=3 m=39
